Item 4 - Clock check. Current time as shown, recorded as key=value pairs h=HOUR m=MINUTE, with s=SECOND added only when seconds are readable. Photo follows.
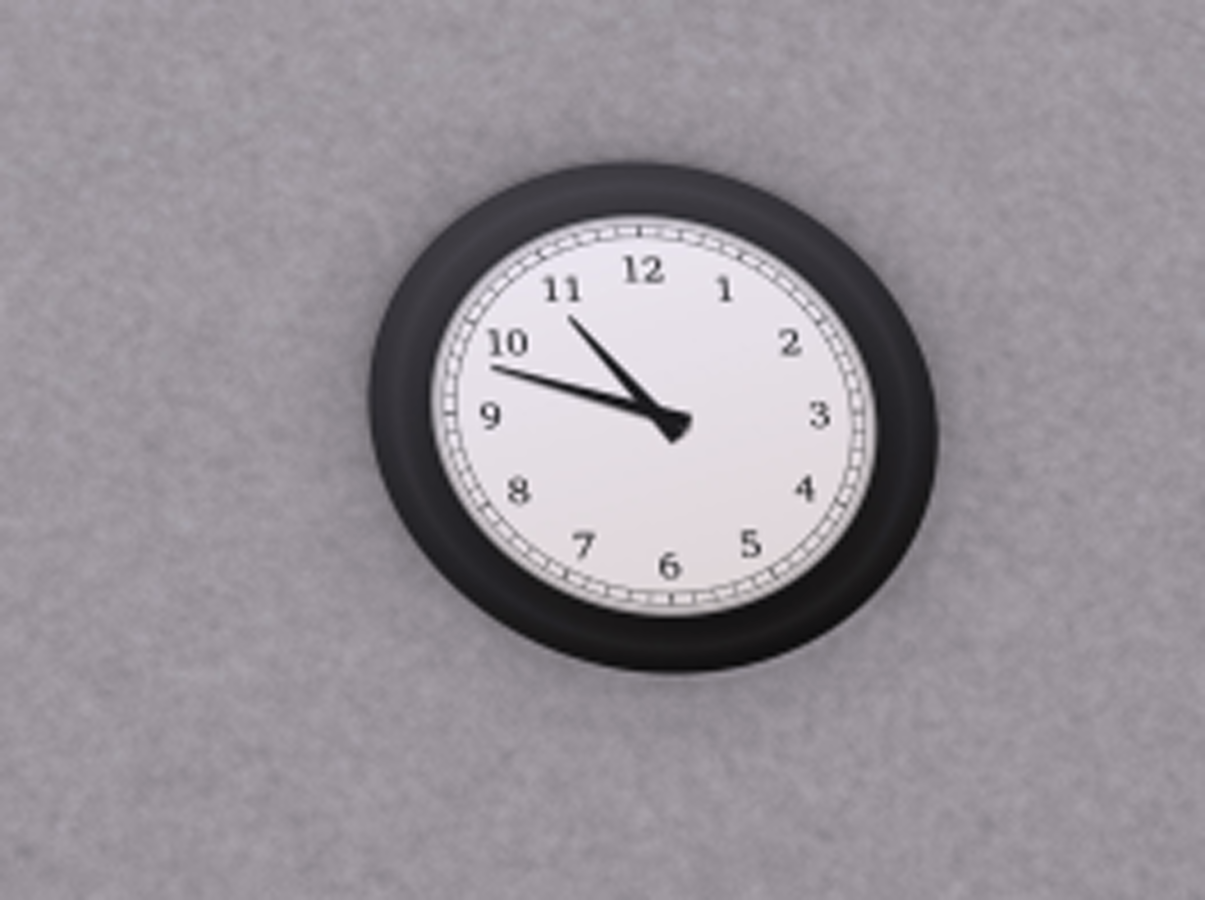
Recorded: h=10 m=48
